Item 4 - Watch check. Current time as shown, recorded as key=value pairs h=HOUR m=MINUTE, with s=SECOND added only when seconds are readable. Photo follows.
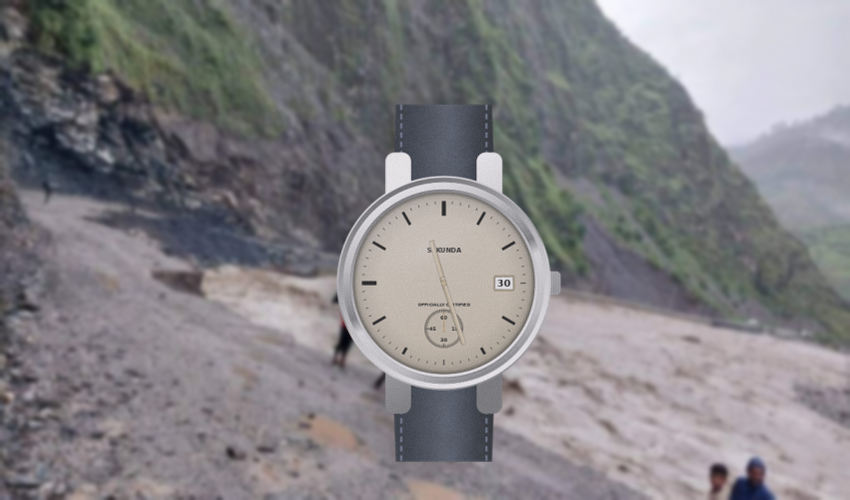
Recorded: h=11 m=27
